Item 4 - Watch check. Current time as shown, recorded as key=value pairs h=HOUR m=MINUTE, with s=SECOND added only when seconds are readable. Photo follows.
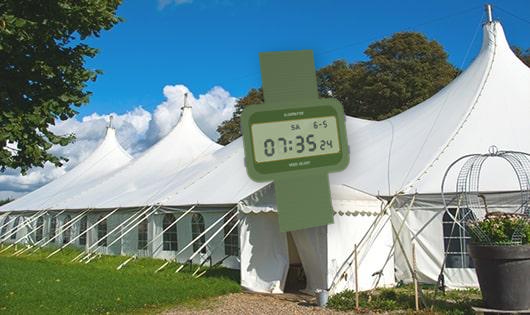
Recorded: h=7 m=35 s=24
